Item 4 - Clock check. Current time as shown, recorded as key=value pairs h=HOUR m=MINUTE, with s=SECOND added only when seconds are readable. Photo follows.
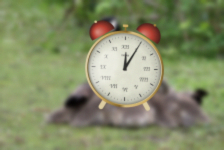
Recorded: h=12 m=5
